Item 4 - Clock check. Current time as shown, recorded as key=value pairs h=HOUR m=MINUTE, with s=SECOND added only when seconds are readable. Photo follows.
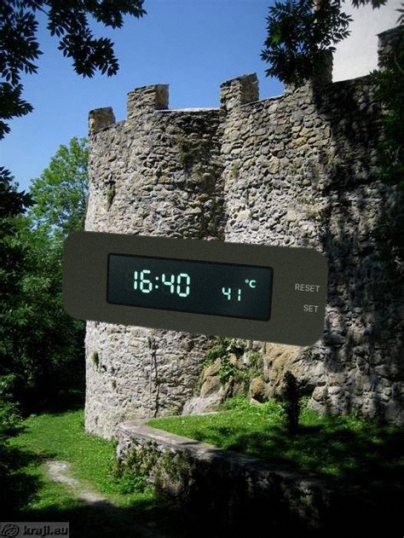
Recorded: h=16 m=40
